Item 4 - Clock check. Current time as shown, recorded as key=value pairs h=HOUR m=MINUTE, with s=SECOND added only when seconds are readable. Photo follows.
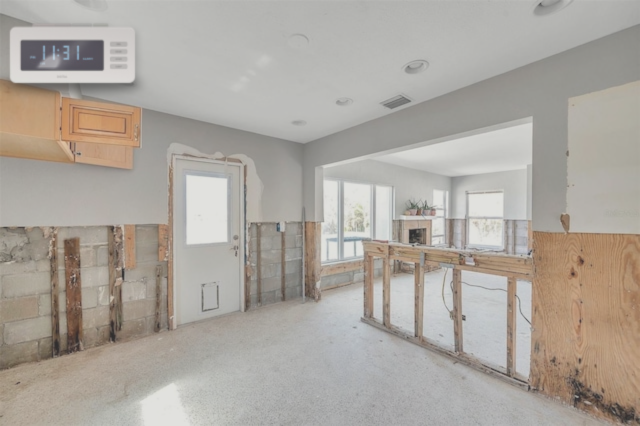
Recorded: h=11 m=31
